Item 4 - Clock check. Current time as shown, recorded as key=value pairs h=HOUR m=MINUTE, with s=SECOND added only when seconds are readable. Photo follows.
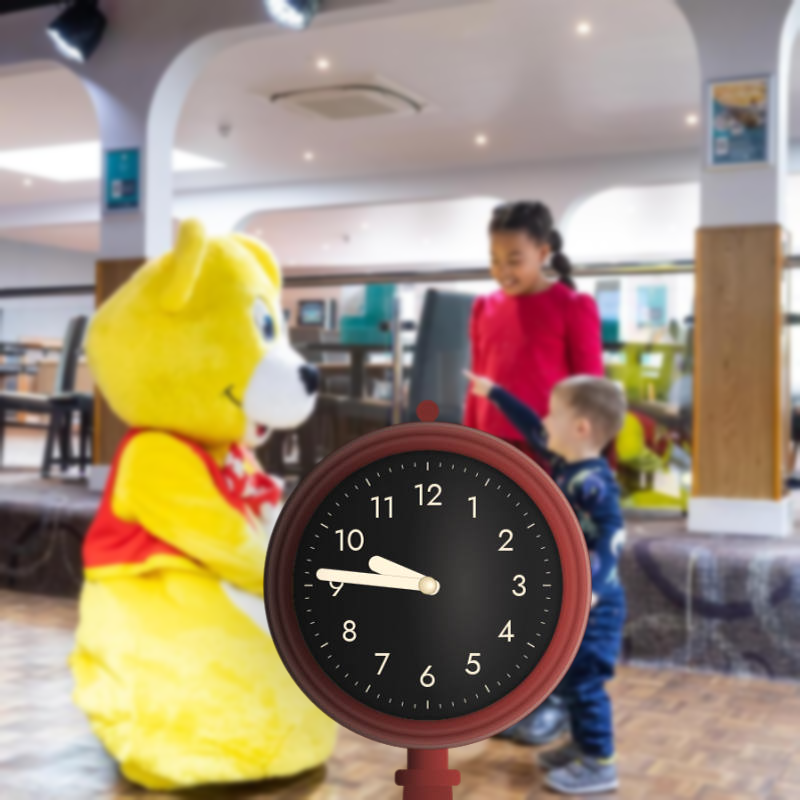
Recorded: h=9 m=46
